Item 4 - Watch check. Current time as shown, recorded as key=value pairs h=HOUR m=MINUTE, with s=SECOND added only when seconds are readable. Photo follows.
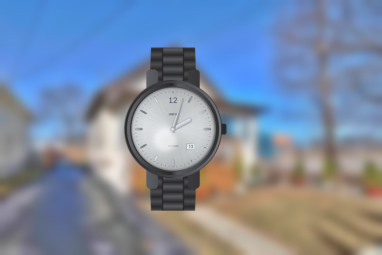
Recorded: h=2 m=3
